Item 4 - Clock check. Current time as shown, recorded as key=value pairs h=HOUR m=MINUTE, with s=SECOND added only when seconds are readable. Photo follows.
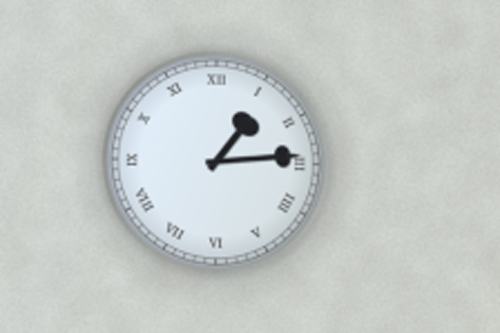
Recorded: h=1 m=14
